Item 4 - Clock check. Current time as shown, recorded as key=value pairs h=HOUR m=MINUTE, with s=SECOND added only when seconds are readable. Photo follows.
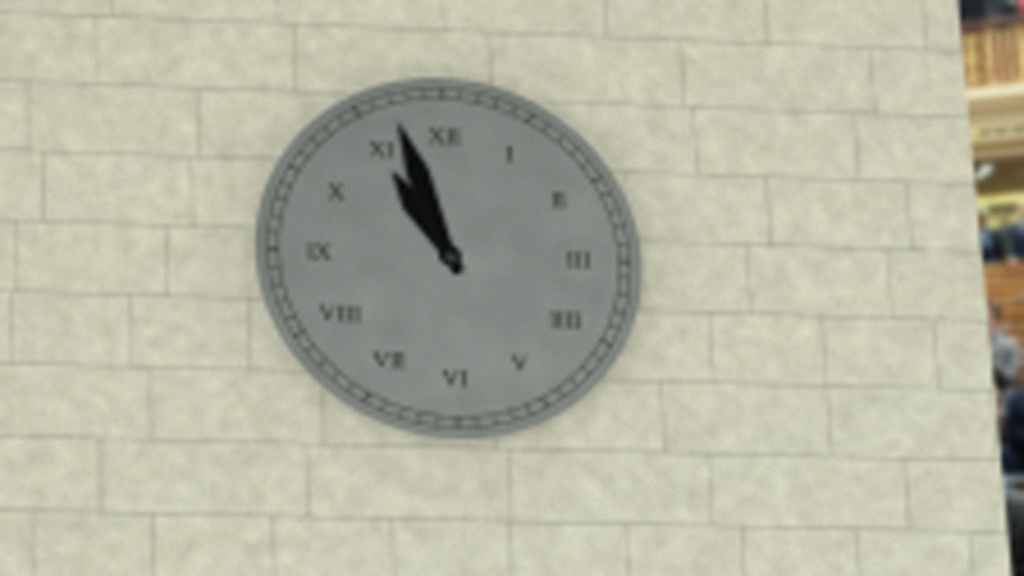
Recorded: h=10 m=57
